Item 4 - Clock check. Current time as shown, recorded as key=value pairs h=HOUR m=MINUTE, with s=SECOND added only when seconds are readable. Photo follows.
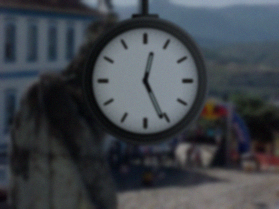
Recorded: h=12 m=26
